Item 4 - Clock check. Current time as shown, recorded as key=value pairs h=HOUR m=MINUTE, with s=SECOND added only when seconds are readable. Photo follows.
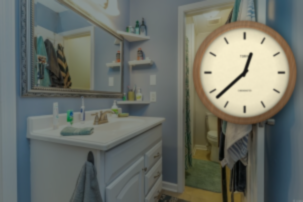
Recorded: h=12 m=38
